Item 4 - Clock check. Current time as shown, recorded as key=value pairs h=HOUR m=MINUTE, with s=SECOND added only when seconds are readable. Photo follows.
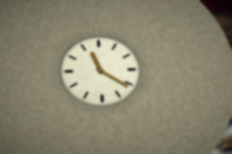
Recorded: h=11 m=21
